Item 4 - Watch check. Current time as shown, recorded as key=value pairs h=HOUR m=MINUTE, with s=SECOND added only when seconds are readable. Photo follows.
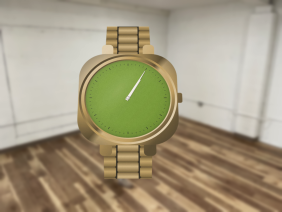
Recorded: h=1 m=5
